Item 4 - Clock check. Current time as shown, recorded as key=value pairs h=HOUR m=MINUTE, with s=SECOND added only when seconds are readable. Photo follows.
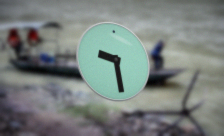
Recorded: h=9 m=29
